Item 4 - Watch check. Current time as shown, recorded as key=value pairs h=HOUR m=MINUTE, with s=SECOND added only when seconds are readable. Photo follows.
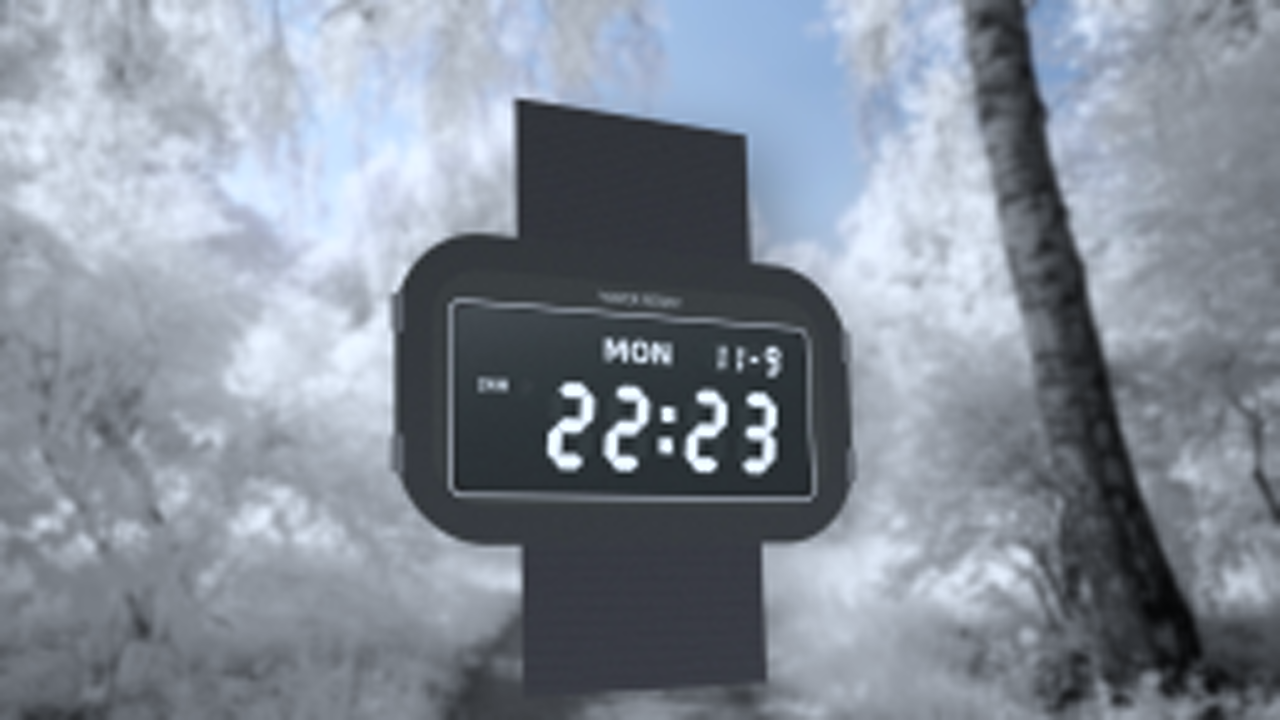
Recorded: h=22 m=23
